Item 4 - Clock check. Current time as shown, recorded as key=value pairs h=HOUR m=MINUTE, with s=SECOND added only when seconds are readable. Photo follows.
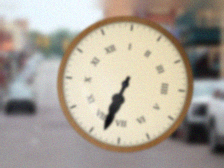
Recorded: h=7 m=38
